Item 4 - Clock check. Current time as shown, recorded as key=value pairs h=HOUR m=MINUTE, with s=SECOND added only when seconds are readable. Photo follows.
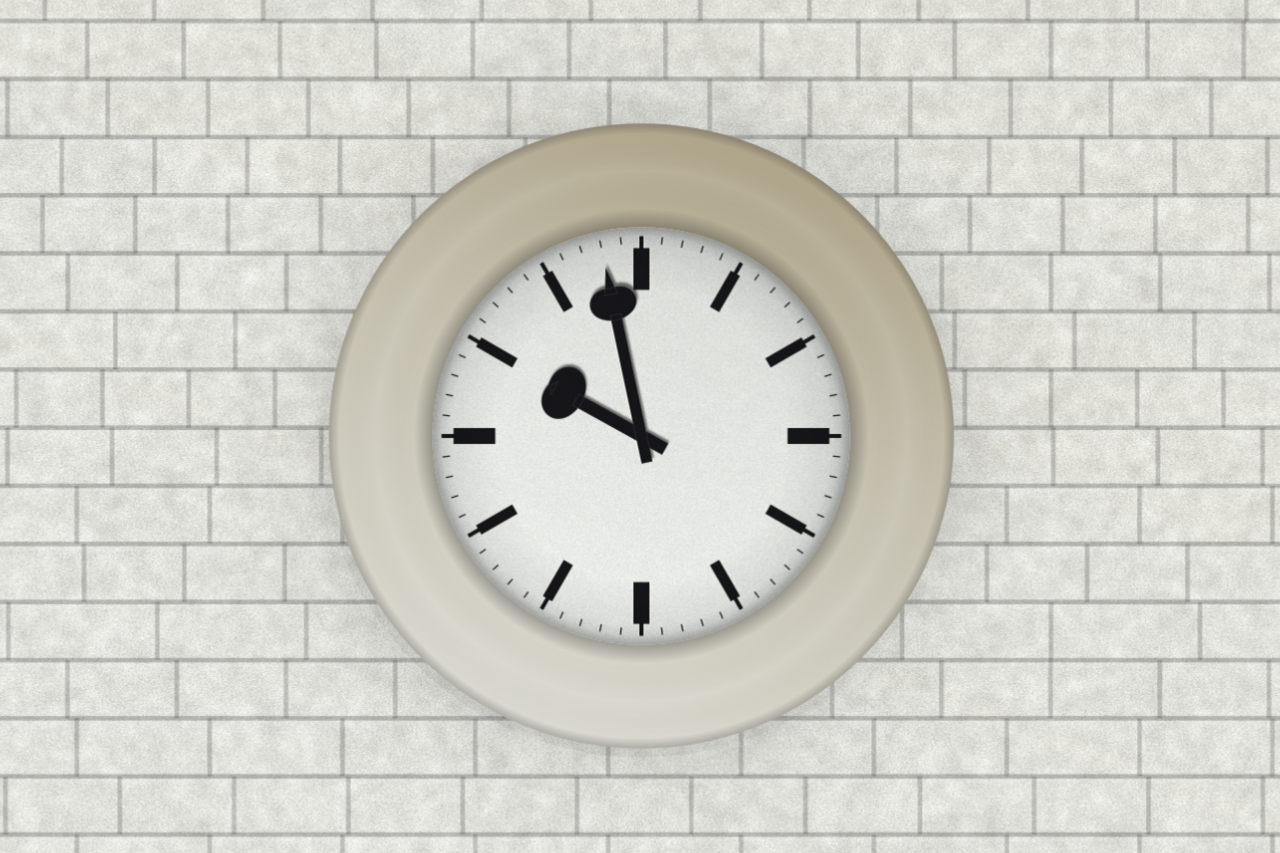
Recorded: h=9 m=58
